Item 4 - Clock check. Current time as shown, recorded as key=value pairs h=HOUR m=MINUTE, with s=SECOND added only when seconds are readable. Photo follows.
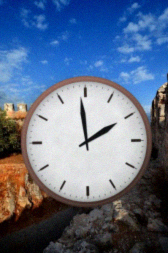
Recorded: h=1 m=59
